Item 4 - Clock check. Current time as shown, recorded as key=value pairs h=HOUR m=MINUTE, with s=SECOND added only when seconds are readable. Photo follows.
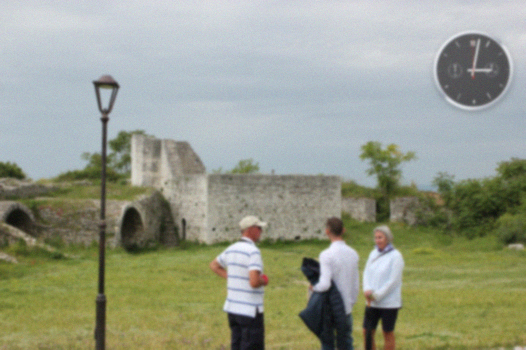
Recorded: h=3 m=2
